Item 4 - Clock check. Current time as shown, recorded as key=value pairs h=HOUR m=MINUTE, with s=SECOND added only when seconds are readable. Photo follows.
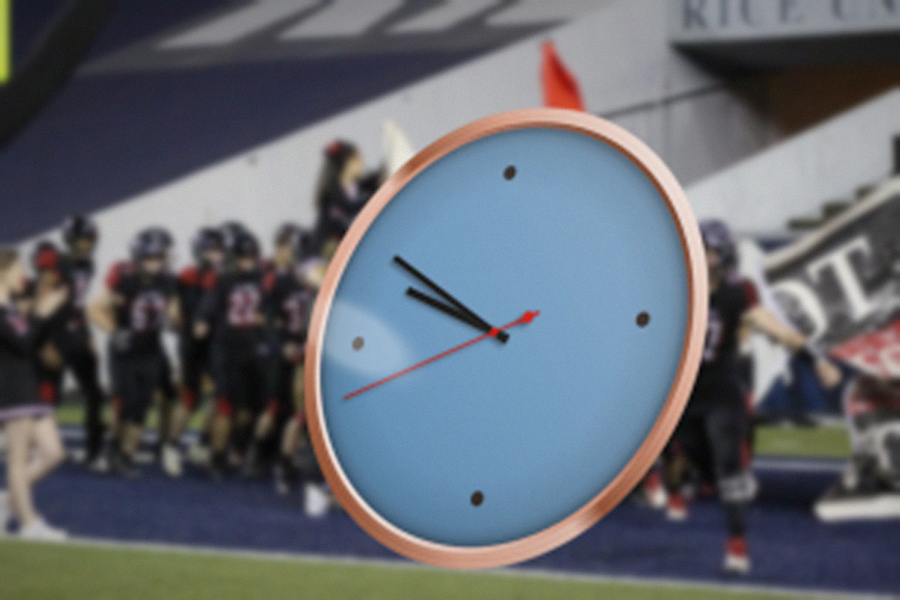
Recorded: h=9 m=50 s=42
